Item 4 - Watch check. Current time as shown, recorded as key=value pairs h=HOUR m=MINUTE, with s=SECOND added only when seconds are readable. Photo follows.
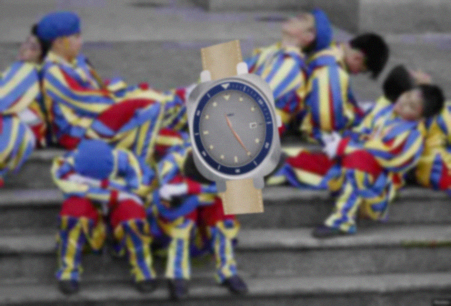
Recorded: h=11 m=25
